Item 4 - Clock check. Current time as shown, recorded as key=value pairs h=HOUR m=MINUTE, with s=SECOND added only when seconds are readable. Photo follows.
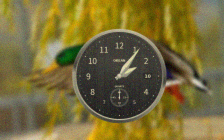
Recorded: h=2 m=6
